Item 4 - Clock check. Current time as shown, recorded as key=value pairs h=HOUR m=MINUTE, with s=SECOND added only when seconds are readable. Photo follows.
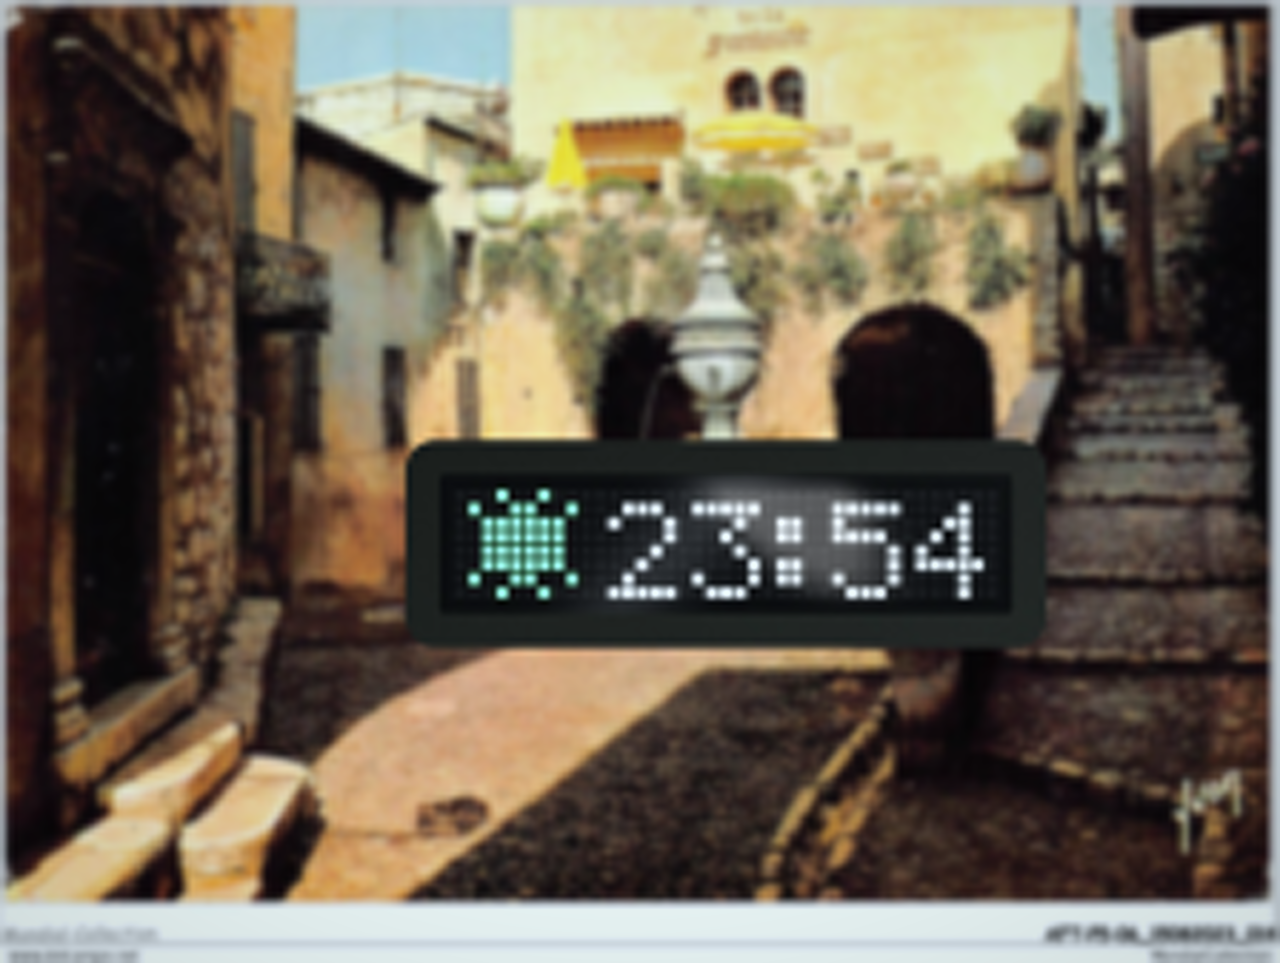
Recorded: h=23 m=54
